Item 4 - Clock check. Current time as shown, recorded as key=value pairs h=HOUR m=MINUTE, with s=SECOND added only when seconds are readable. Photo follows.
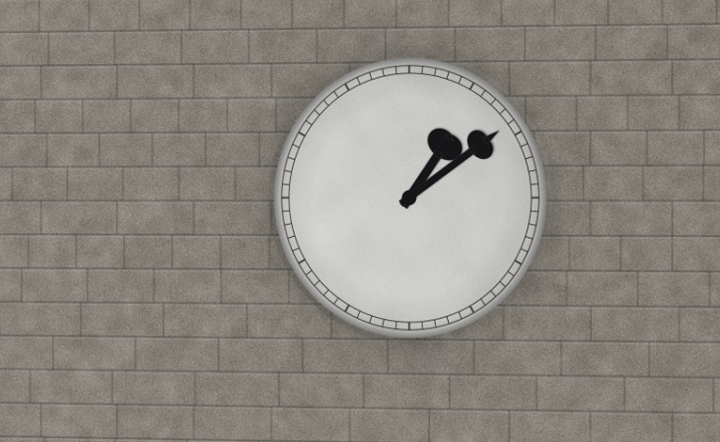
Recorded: h=1 m=9
